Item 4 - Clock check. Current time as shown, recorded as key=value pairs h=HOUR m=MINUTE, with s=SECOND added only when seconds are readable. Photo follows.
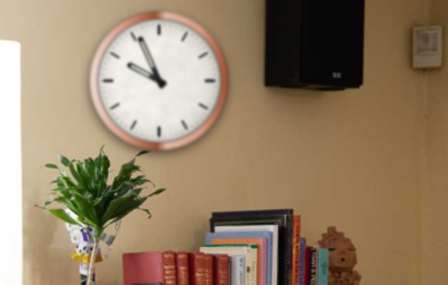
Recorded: h=9 m=56
